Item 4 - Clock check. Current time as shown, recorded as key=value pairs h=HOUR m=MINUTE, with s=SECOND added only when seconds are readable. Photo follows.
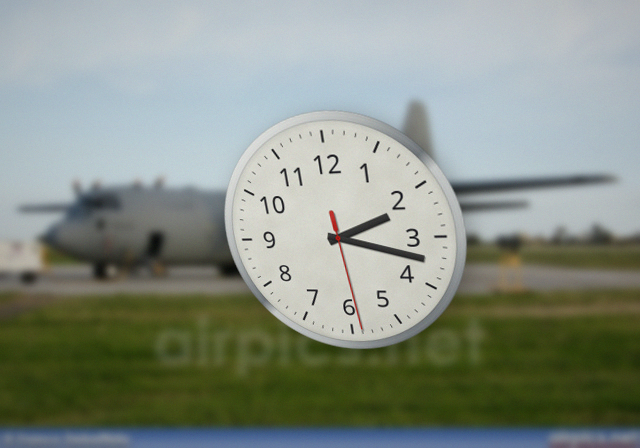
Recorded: h=2 m=17 s=29
